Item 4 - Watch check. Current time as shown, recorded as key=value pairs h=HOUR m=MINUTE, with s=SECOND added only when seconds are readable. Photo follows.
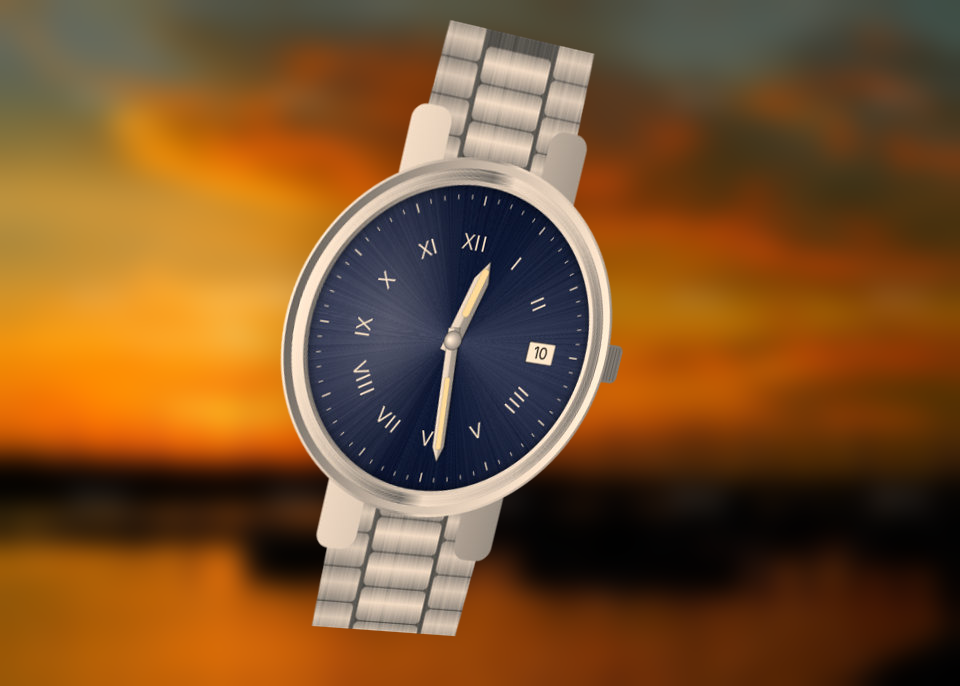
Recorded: h=12 m=29
